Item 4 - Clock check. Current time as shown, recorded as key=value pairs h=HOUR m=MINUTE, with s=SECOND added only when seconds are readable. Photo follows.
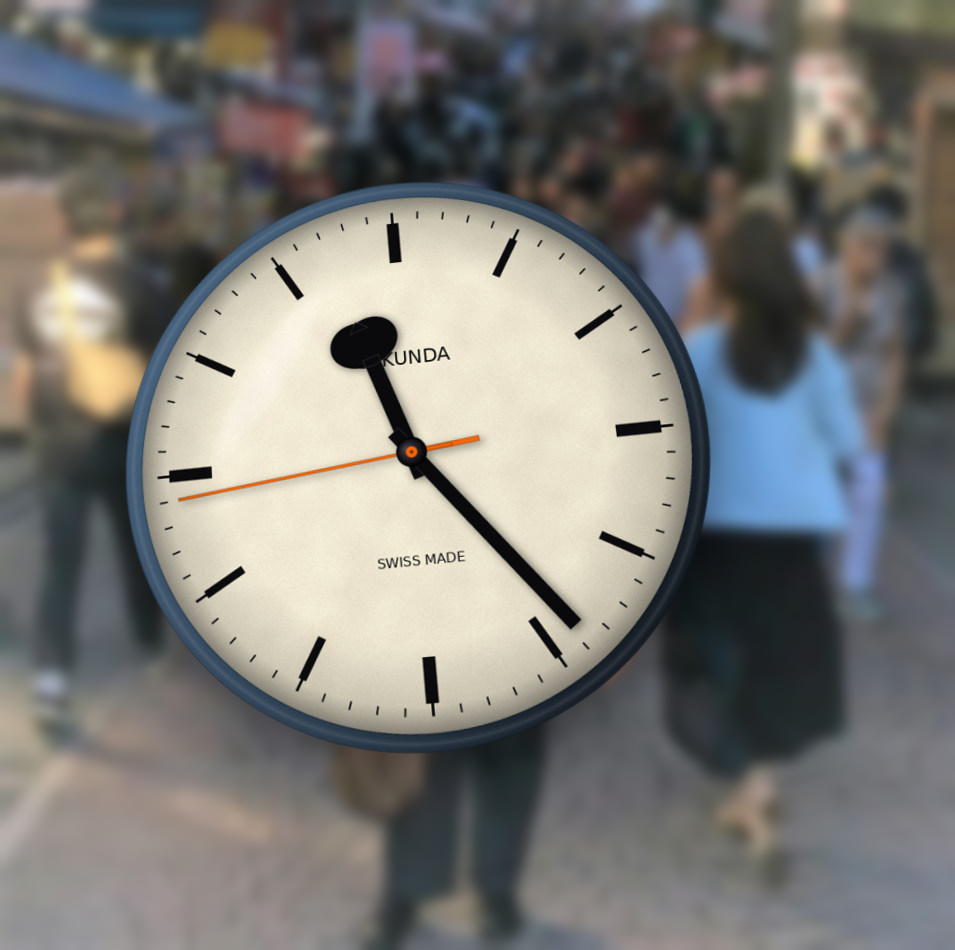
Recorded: h=11 m=23 s=44
